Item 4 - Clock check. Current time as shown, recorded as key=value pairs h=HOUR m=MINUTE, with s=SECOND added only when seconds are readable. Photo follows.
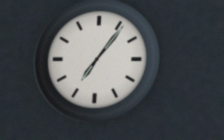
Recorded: h=7 m=6
